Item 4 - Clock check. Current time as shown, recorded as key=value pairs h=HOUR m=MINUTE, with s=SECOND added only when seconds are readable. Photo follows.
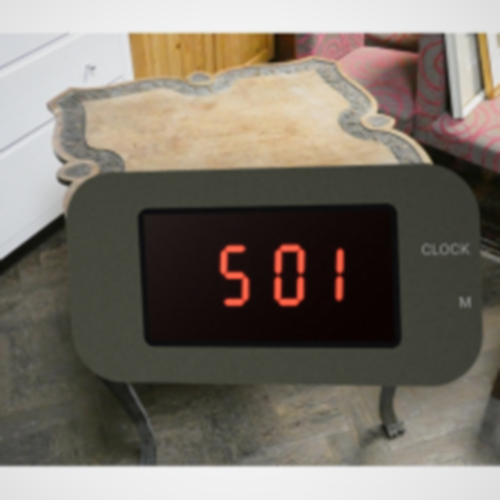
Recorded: h=5 m=1
